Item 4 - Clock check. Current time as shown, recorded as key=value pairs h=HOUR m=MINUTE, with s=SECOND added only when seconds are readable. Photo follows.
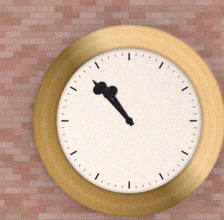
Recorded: h=10 m=53
